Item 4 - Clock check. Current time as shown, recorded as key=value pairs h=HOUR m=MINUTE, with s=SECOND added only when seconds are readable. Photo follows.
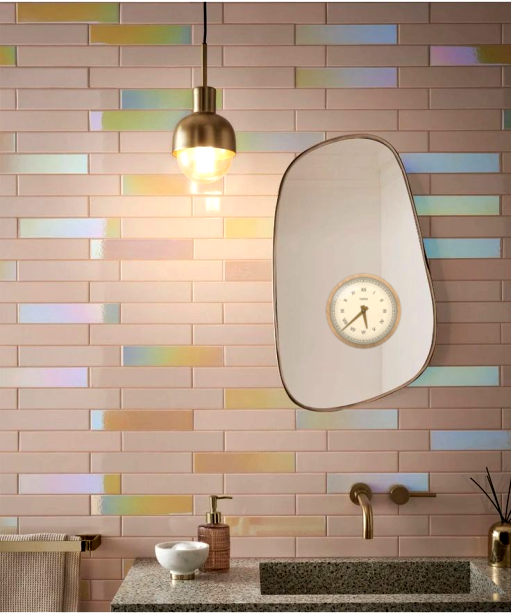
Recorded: h=5 m=38
